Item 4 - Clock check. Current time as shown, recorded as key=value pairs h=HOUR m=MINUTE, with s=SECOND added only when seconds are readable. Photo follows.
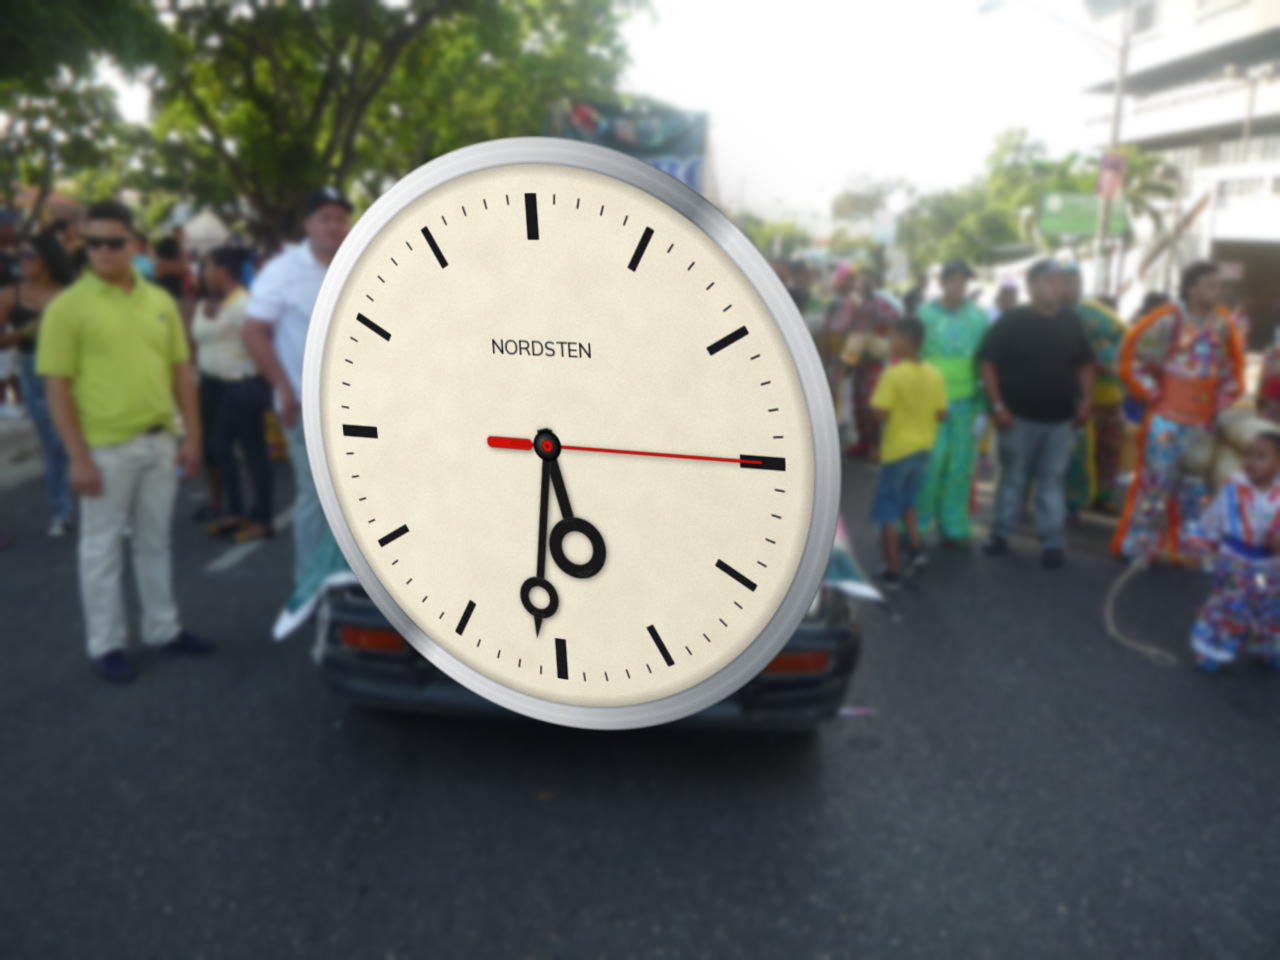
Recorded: h=5 m=31 s=15
